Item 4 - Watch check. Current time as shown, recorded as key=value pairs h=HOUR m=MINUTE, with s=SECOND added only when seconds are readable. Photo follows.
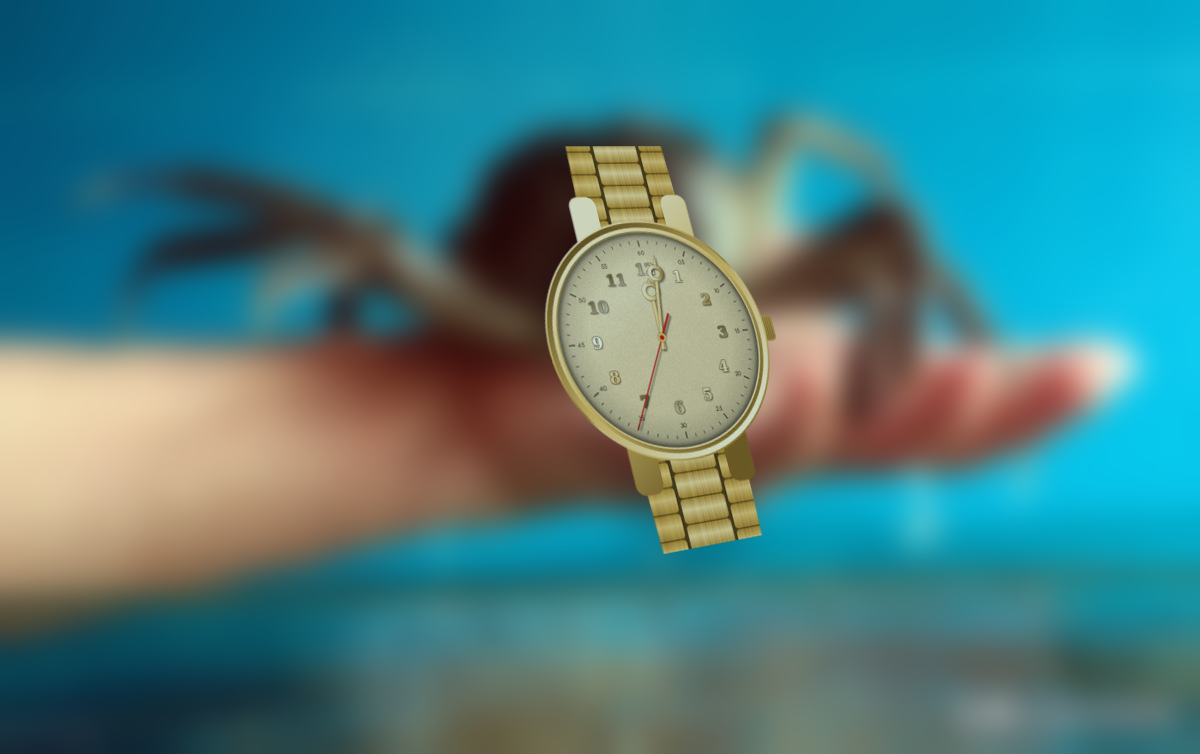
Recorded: h=12 m=1 s=35
